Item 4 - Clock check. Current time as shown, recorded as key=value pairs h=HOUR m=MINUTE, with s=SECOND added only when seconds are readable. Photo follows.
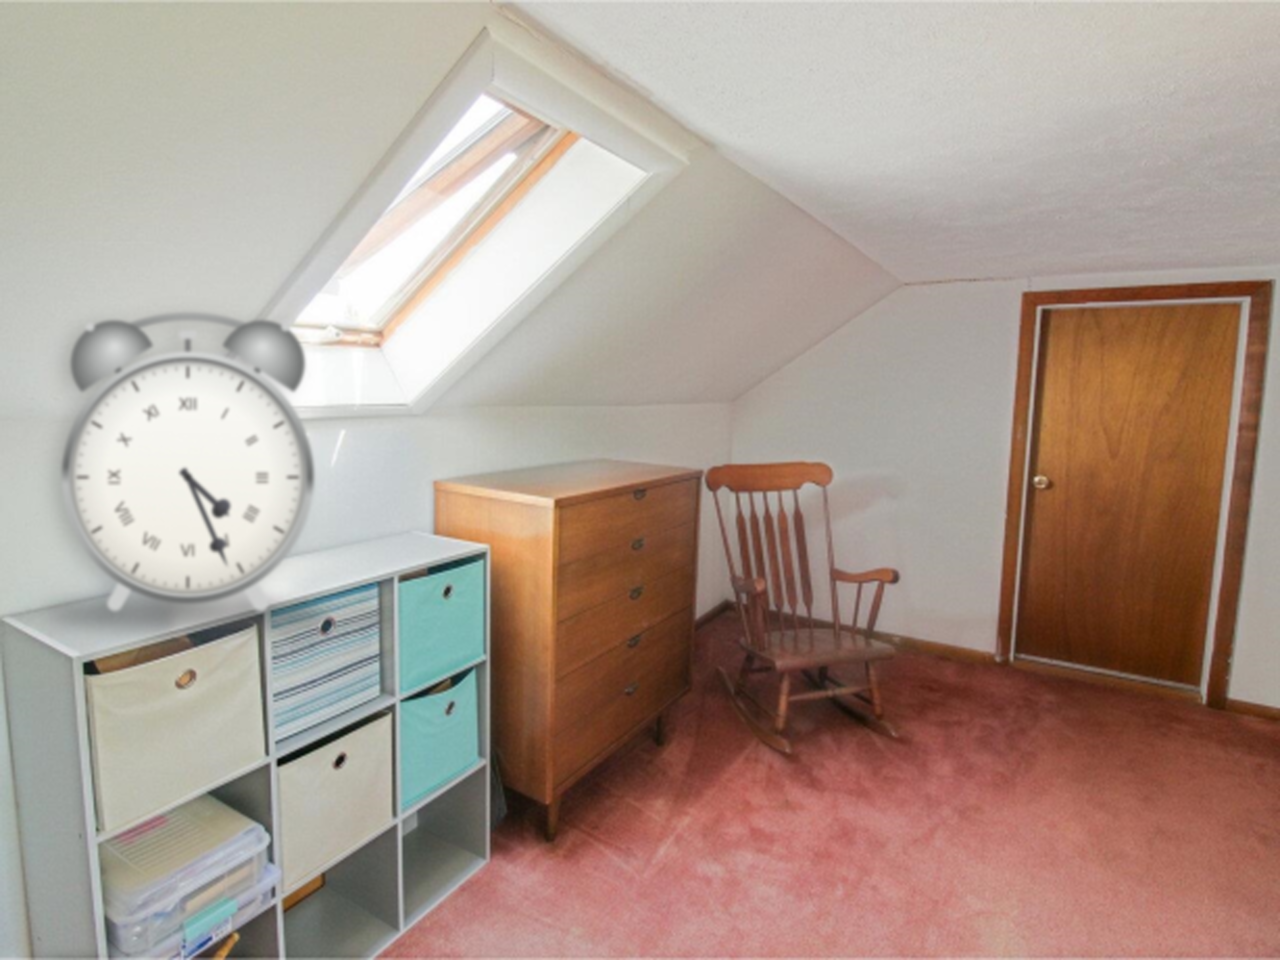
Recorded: h=4 m=26
